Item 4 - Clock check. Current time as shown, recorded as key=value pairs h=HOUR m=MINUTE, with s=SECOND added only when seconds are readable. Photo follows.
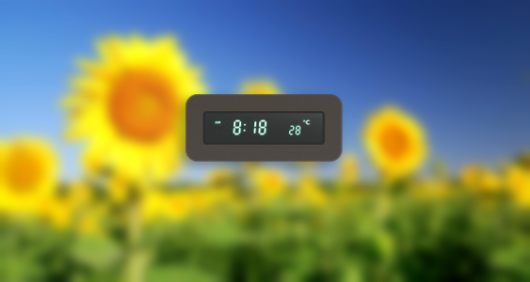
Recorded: h=8 m=18
